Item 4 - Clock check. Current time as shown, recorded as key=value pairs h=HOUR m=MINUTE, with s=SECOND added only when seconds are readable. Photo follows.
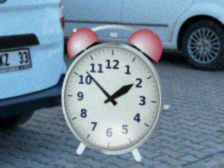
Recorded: h=1 m=52
